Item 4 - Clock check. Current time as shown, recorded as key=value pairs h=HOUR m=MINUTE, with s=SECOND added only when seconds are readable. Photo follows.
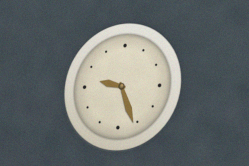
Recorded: h=9 m=26
